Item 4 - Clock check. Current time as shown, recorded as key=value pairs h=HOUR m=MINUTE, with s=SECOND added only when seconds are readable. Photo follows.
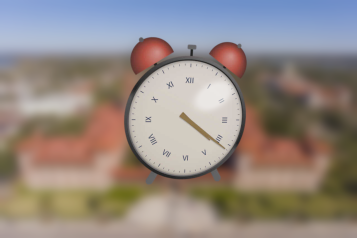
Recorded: h=4 m=21
